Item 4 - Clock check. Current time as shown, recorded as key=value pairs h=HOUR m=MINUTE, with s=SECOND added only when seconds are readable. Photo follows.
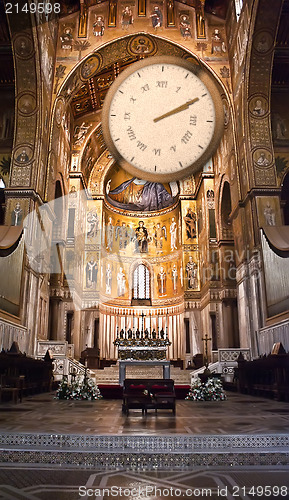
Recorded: h=2 m=10
